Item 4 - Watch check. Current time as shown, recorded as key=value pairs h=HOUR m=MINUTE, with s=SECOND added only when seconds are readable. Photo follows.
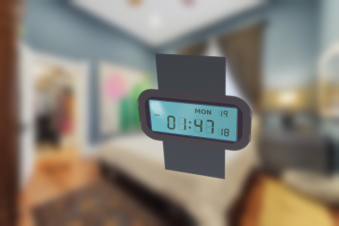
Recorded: h=1 m=47 s=18
